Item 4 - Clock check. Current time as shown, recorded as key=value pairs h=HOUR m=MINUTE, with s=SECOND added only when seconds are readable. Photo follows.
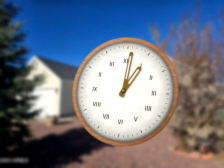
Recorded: h=1 m=1
